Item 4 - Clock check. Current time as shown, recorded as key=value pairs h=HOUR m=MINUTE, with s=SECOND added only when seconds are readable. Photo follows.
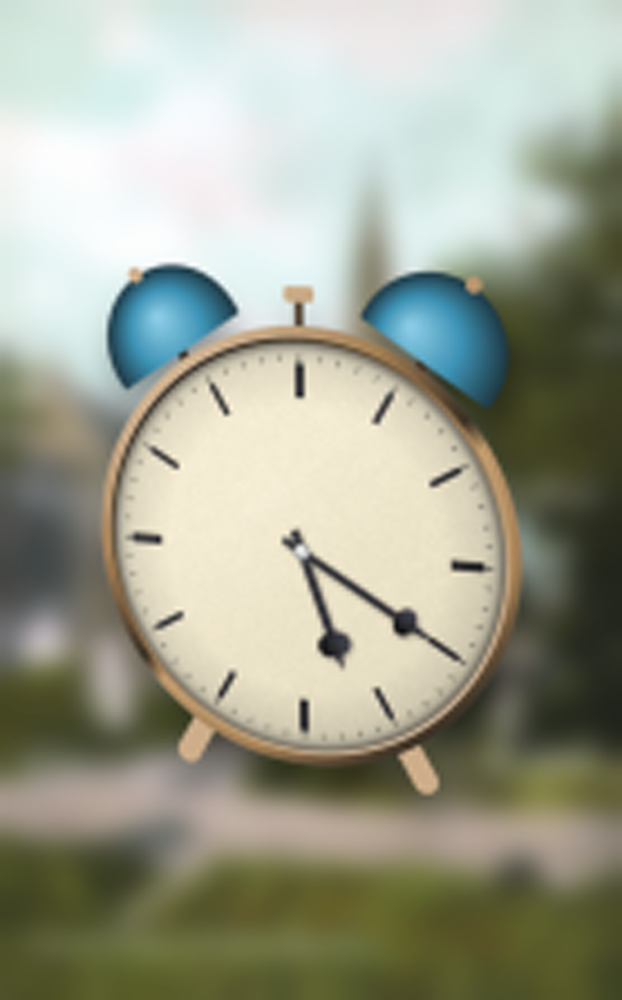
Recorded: h=5 m=20
